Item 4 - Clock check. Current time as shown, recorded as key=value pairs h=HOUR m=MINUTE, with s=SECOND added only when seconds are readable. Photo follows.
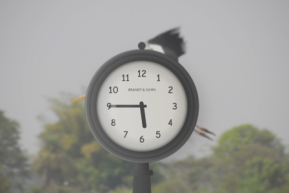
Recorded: h=5 m=45
